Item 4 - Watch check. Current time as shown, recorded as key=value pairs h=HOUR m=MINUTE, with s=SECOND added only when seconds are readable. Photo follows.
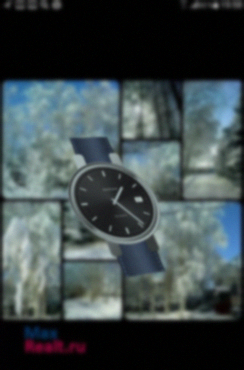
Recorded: h=1 m=24
